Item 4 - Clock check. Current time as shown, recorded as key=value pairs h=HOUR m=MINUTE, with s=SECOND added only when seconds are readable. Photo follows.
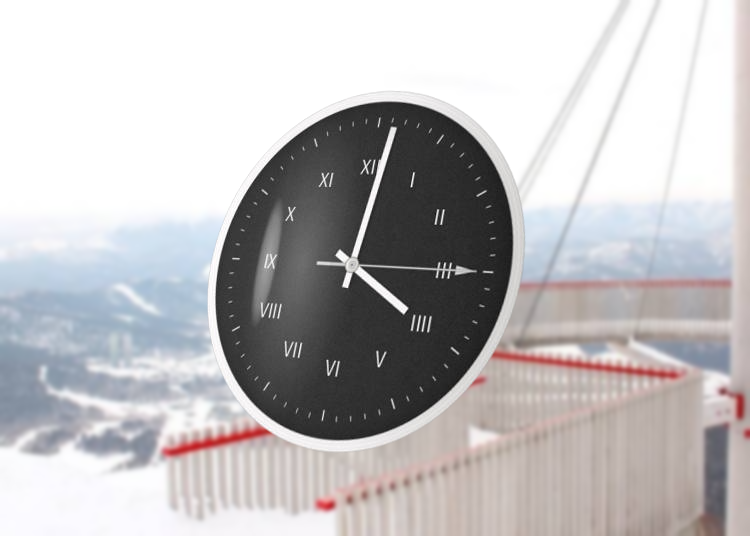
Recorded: h=4 m=1 s=15
